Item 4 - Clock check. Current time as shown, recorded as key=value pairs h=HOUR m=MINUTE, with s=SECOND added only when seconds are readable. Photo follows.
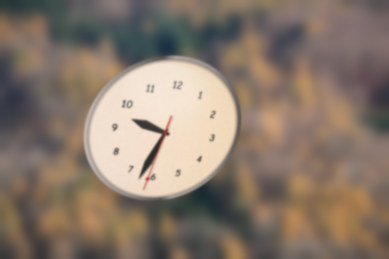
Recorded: h=9 m=32 s=31
